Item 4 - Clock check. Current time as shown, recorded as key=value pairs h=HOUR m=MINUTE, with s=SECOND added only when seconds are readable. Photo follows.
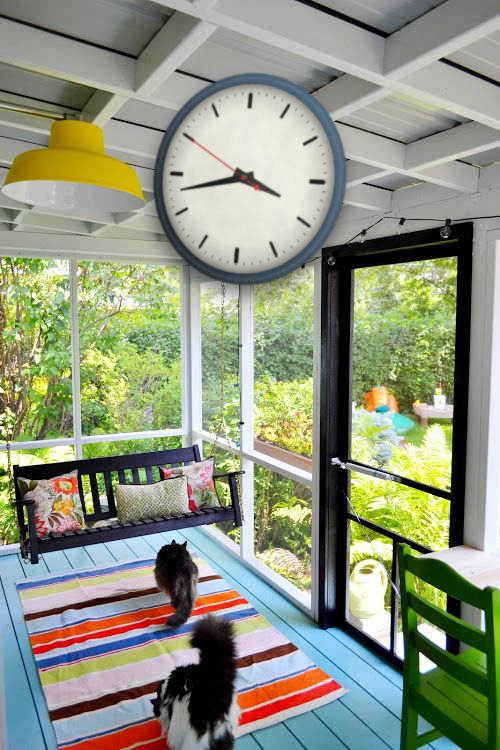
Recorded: h=3 m=42 s=50
